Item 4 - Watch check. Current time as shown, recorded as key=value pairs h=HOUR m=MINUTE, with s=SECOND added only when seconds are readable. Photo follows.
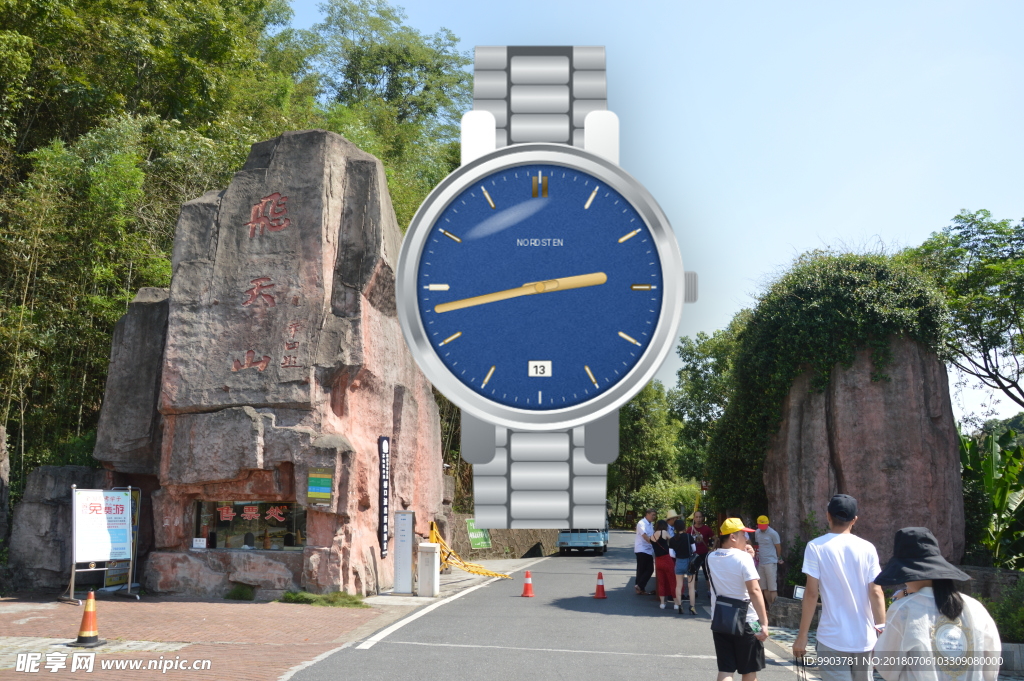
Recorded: h=2 m=43
